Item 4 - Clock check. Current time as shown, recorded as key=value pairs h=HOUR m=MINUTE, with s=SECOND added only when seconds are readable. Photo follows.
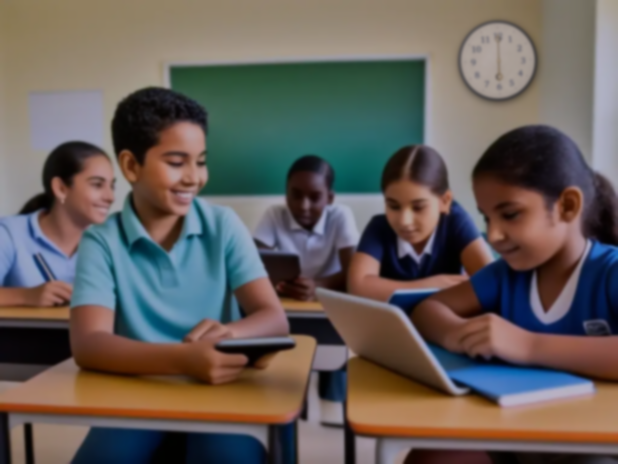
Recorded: h=6 m=0
